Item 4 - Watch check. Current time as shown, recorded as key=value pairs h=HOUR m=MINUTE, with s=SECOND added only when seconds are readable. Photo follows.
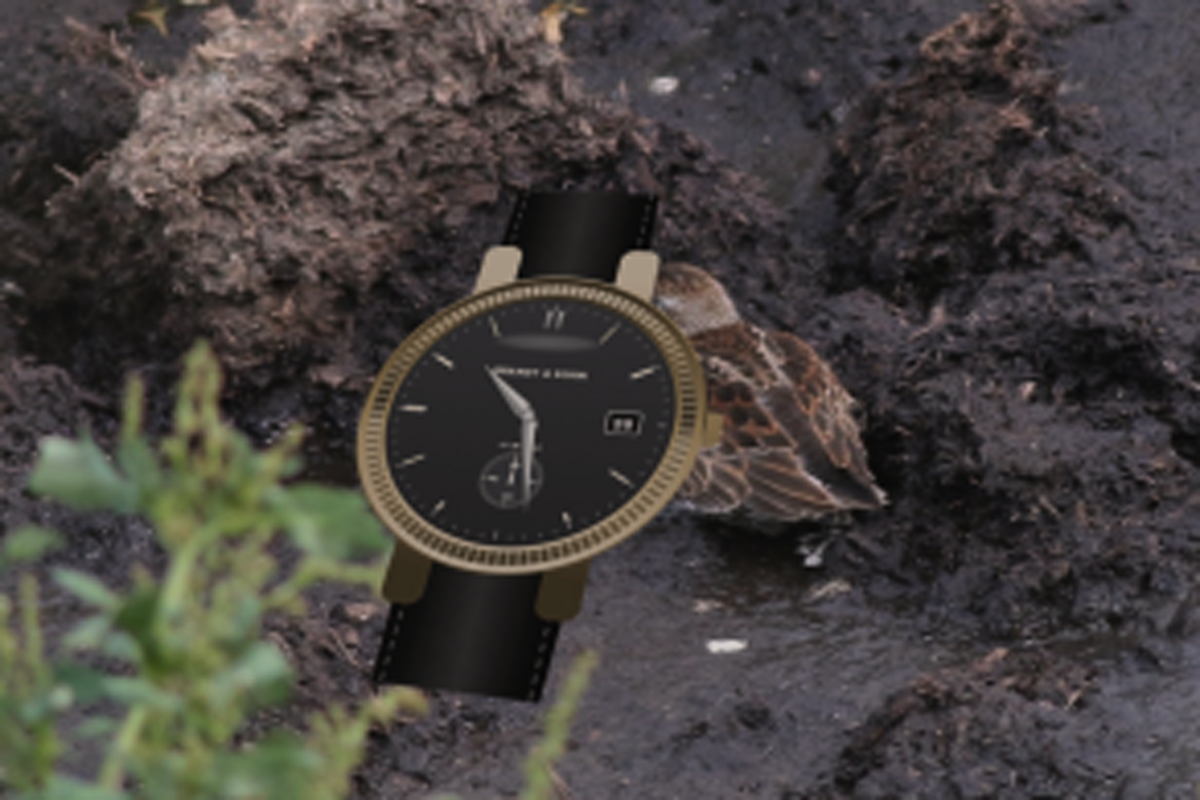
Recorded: h=10 m=28
